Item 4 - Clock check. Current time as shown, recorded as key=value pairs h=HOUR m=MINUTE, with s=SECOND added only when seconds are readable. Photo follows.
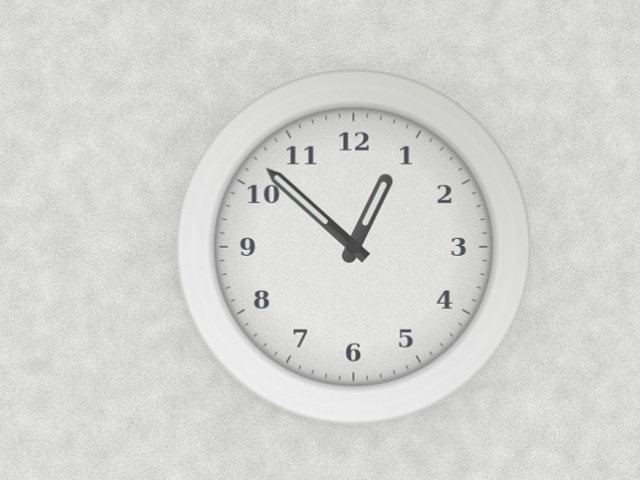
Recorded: h=12 m=52
